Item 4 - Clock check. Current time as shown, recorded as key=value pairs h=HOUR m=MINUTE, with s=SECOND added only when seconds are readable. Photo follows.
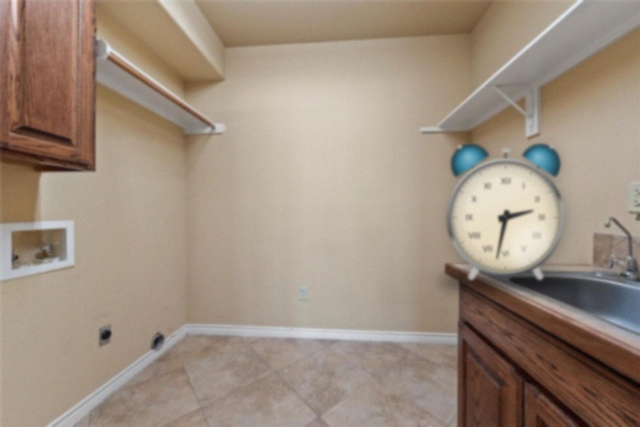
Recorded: h=2 m=32
